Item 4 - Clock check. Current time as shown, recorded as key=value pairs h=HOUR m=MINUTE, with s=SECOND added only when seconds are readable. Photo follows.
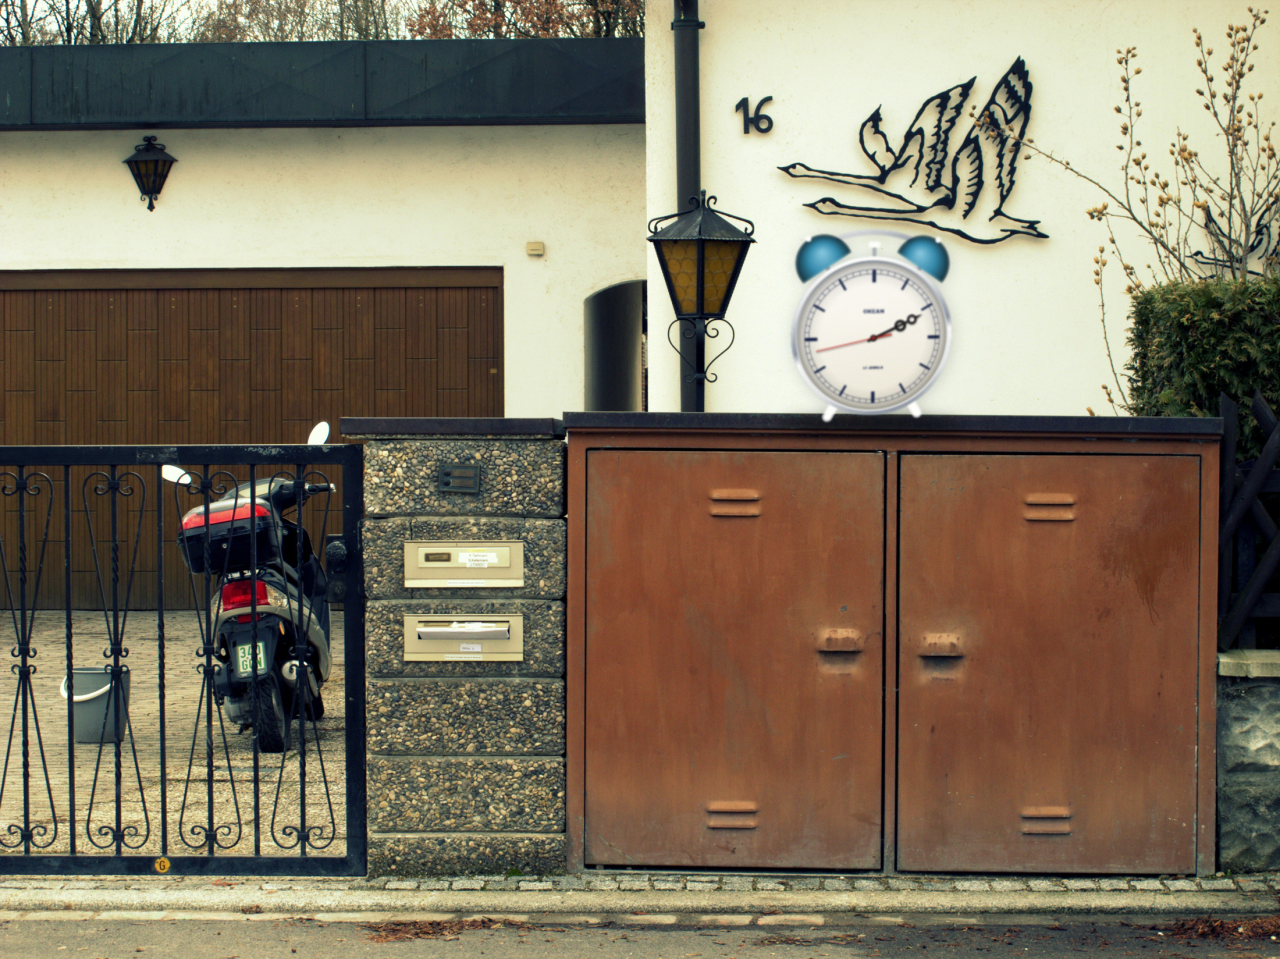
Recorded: h=2 m=10 s=43
